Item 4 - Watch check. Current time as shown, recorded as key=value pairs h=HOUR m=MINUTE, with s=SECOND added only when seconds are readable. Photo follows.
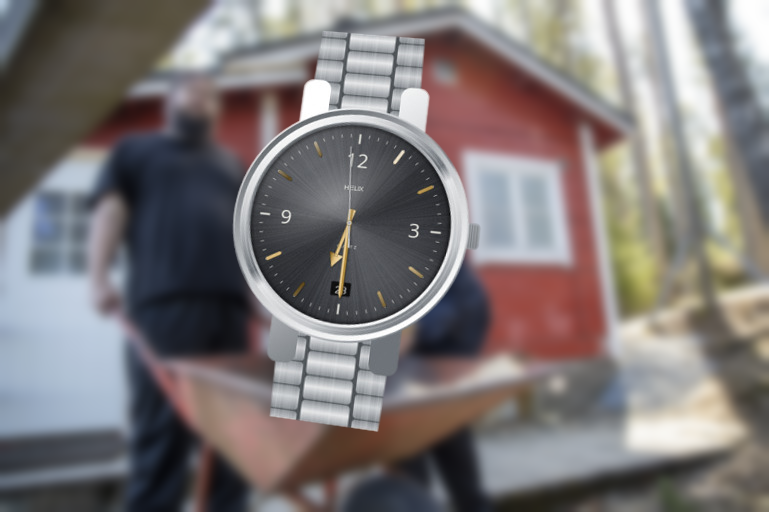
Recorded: h=6 m=29 s=59
